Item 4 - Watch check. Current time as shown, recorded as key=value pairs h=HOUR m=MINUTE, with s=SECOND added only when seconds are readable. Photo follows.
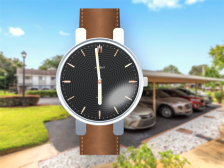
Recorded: h=5 m=59
